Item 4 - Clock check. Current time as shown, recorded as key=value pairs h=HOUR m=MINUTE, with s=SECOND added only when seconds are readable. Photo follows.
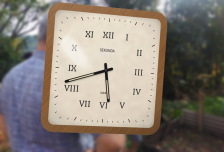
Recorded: h=5 m=42
